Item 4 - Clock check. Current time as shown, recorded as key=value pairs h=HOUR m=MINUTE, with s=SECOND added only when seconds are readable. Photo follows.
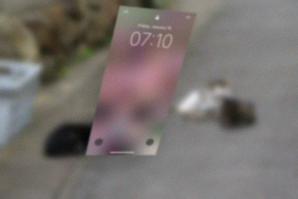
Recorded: h=7 m=10
